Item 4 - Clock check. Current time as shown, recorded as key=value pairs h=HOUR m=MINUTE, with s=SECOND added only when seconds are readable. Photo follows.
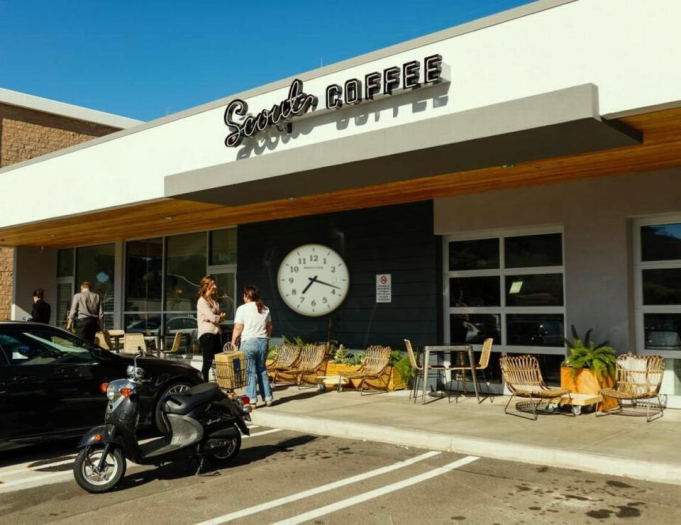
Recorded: h=7 m=18
